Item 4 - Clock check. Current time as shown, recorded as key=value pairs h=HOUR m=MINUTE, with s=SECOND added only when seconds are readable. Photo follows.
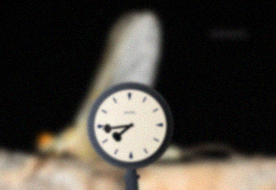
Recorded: h=7 m=44
